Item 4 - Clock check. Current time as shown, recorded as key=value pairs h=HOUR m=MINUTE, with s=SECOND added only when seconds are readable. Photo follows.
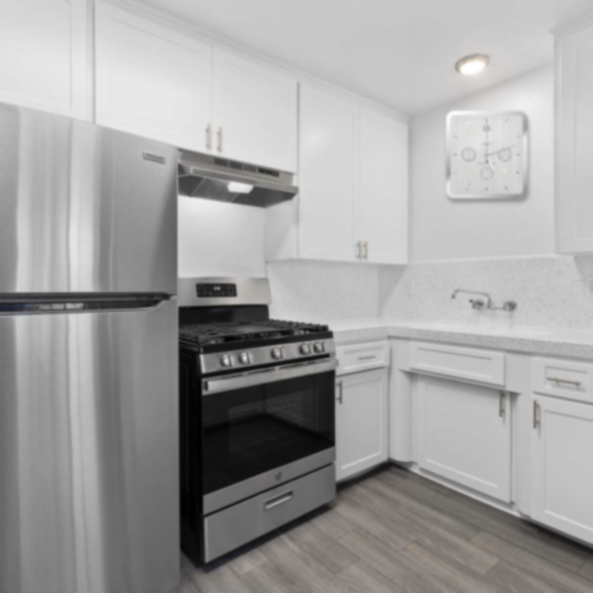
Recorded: h=5 m=12
